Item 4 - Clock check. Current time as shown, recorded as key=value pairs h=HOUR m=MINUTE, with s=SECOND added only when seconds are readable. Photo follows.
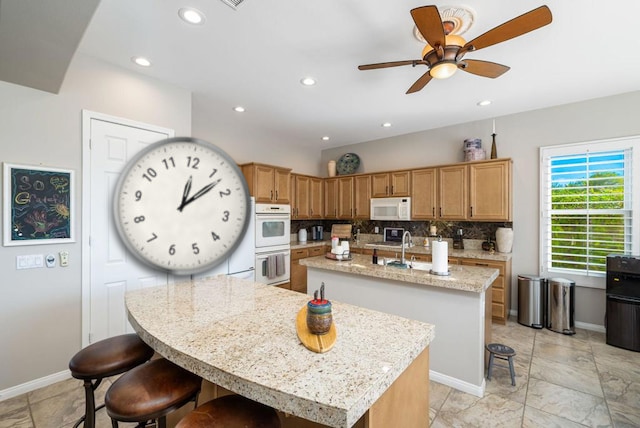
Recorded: h=12 m=7
